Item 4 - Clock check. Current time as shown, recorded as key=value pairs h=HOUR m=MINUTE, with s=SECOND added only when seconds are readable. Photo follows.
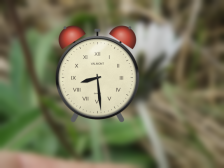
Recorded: h=8 m=29
